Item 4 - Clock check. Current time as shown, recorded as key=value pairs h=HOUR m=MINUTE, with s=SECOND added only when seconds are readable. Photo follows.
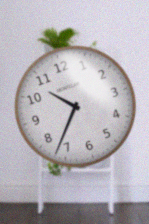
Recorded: h=10 m=37
